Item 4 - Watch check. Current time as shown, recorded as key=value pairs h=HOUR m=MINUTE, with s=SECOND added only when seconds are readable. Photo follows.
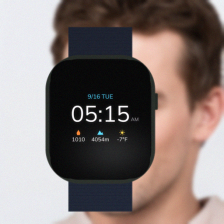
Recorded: h=5 m=15
